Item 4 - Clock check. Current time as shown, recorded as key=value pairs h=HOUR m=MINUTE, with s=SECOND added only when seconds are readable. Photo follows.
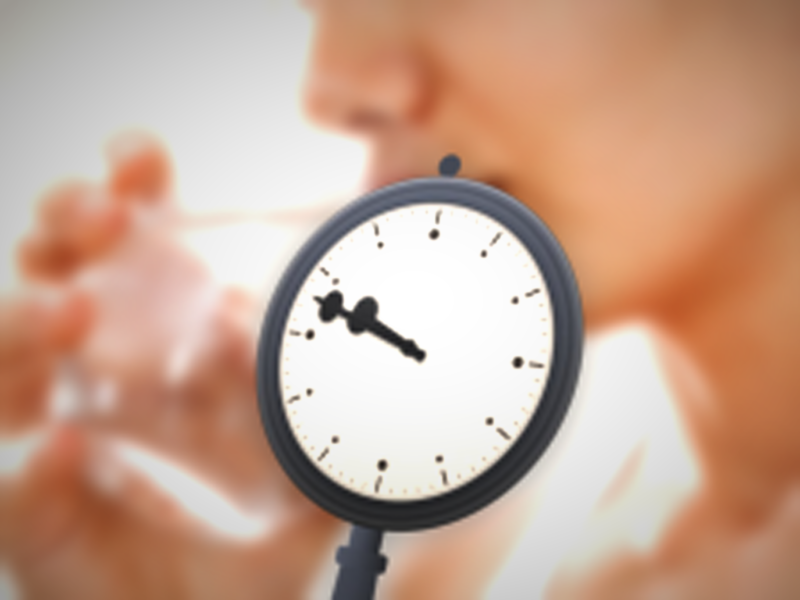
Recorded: h=9 m=48
